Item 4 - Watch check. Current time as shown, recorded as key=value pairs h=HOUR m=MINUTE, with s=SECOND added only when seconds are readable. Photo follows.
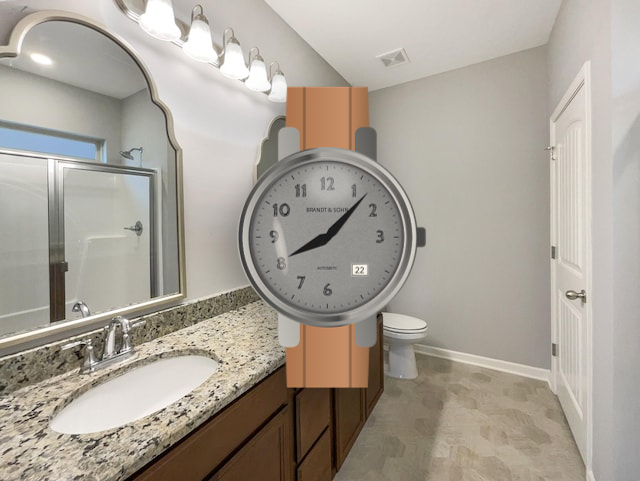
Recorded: h=8 m=7
